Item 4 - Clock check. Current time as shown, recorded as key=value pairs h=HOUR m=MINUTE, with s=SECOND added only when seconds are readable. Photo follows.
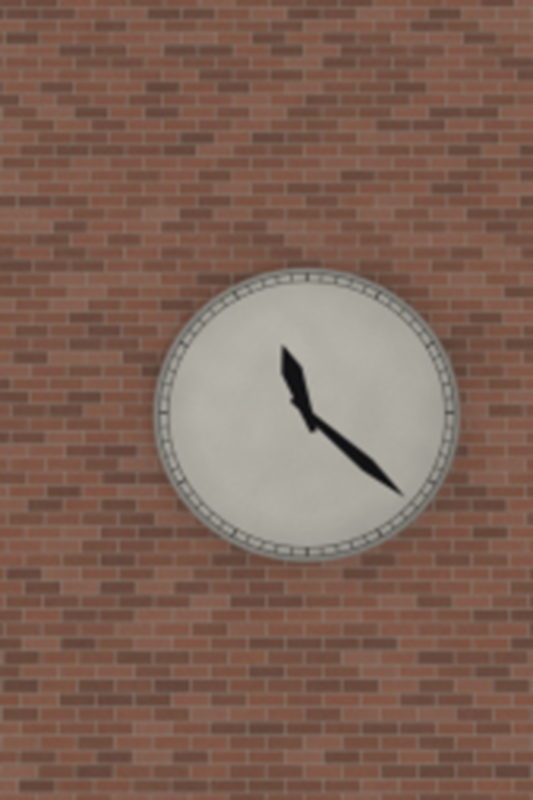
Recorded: h=11 m=22
